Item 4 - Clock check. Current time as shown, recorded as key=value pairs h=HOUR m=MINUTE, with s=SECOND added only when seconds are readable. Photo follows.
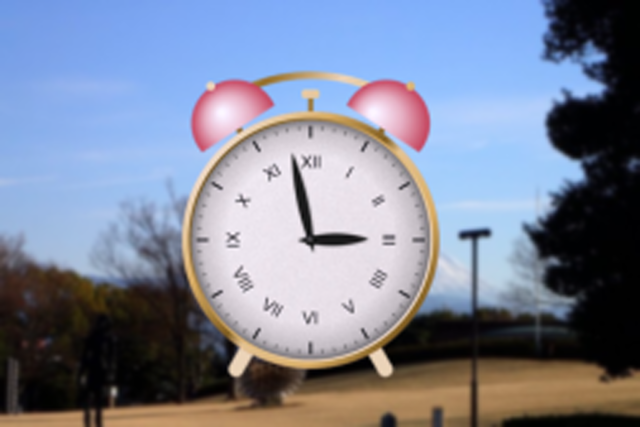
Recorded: h=2 m=58
